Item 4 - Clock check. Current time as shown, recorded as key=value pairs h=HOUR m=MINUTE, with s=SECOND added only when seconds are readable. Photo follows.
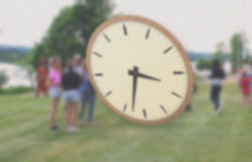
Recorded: h=3 m=33
